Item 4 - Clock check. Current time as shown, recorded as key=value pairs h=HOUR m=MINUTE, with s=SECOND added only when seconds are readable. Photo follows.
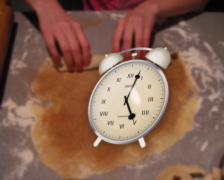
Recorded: h=5 m=3
